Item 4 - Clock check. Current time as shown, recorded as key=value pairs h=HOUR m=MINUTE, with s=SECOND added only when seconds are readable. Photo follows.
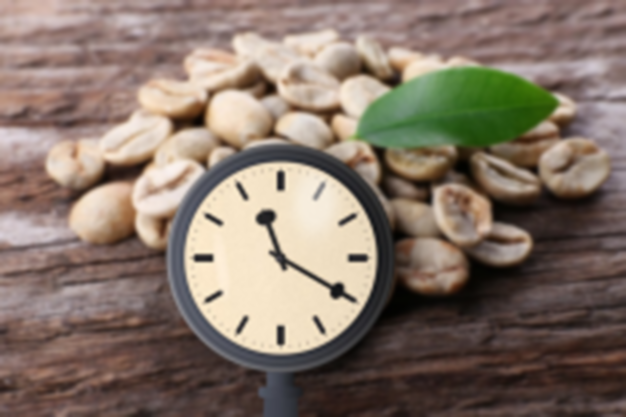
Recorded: h=11 m=20
